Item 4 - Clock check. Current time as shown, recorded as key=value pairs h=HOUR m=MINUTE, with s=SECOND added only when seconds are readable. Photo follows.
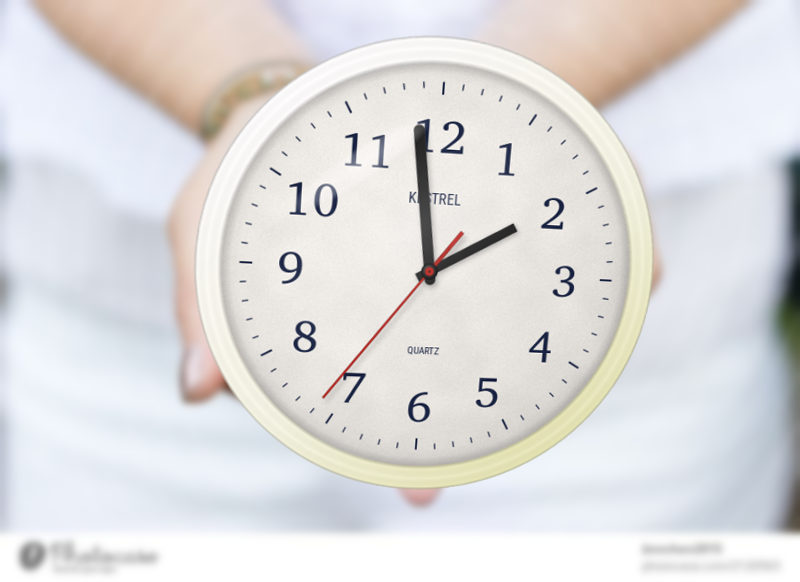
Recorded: h=1 m=58 s=36
